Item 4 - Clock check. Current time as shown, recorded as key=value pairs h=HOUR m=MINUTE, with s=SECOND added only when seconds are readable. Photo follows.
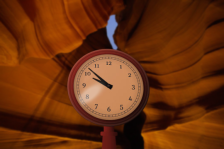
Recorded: h=9 m=52
